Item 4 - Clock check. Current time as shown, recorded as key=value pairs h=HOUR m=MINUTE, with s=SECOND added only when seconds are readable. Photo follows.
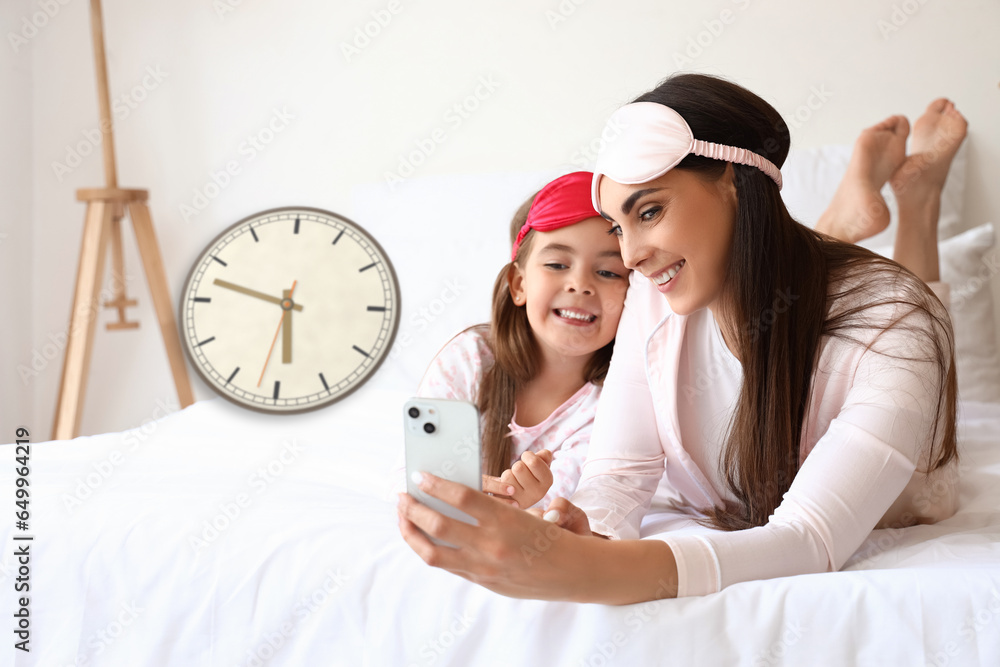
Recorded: h=5 m=47 s=32
